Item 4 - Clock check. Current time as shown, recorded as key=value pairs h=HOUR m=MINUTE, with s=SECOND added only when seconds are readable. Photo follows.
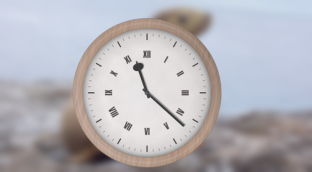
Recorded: h=11 m=22
